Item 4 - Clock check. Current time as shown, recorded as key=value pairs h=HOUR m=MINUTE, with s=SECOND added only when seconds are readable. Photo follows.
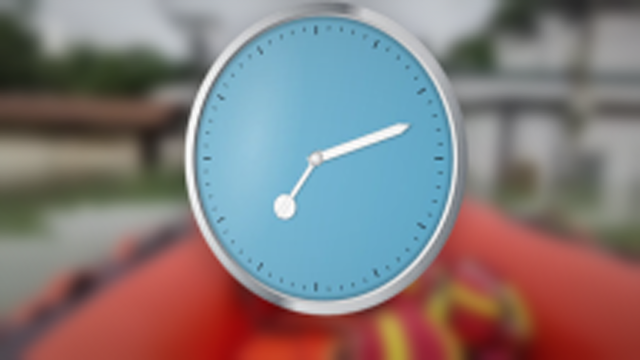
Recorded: h=7 m=12
